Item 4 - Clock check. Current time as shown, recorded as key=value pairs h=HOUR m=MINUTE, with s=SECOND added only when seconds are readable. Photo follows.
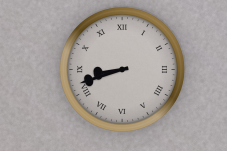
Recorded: h=8 m=42
